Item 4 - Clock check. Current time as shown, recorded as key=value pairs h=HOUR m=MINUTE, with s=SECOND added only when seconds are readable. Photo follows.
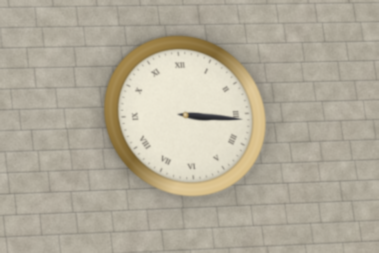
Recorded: h=3 m=16
